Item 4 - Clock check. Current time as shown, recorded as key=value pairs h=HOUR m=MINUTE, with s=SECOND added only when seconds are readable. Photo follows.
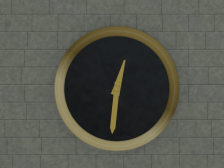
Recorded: h=12 m=31
